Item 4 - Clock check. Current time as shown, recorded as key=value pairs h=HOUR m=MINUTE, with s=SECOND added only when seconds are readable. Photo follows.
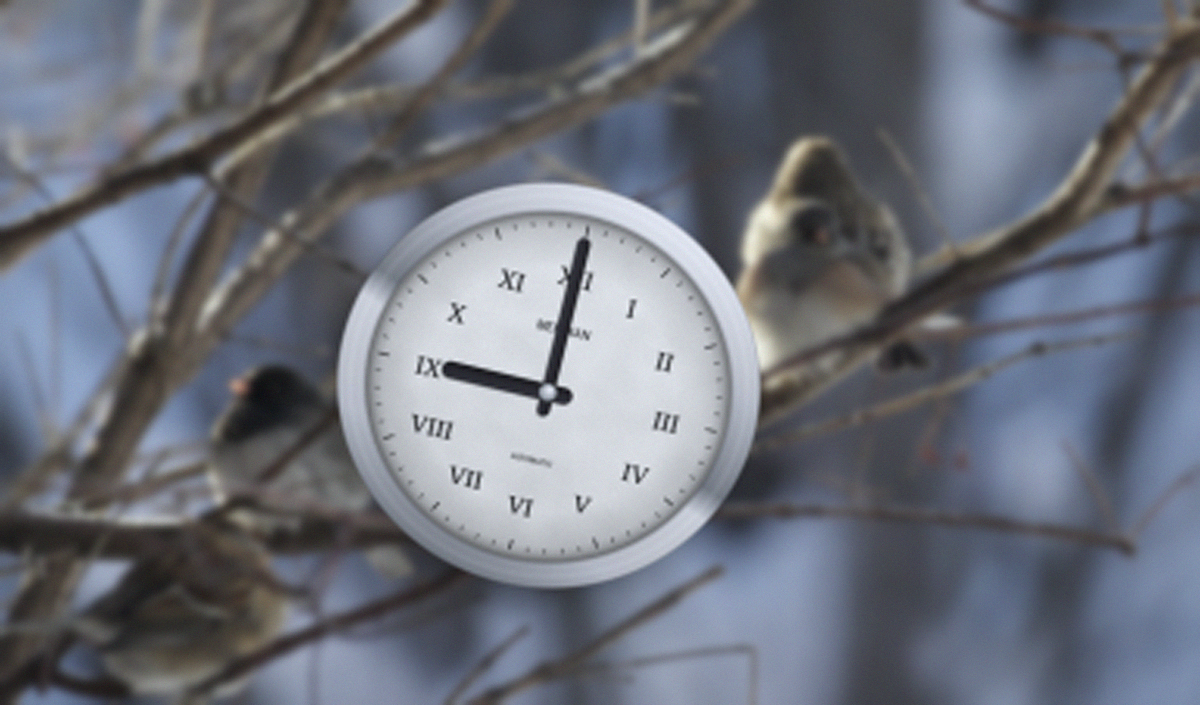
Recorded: h=9 m=0
